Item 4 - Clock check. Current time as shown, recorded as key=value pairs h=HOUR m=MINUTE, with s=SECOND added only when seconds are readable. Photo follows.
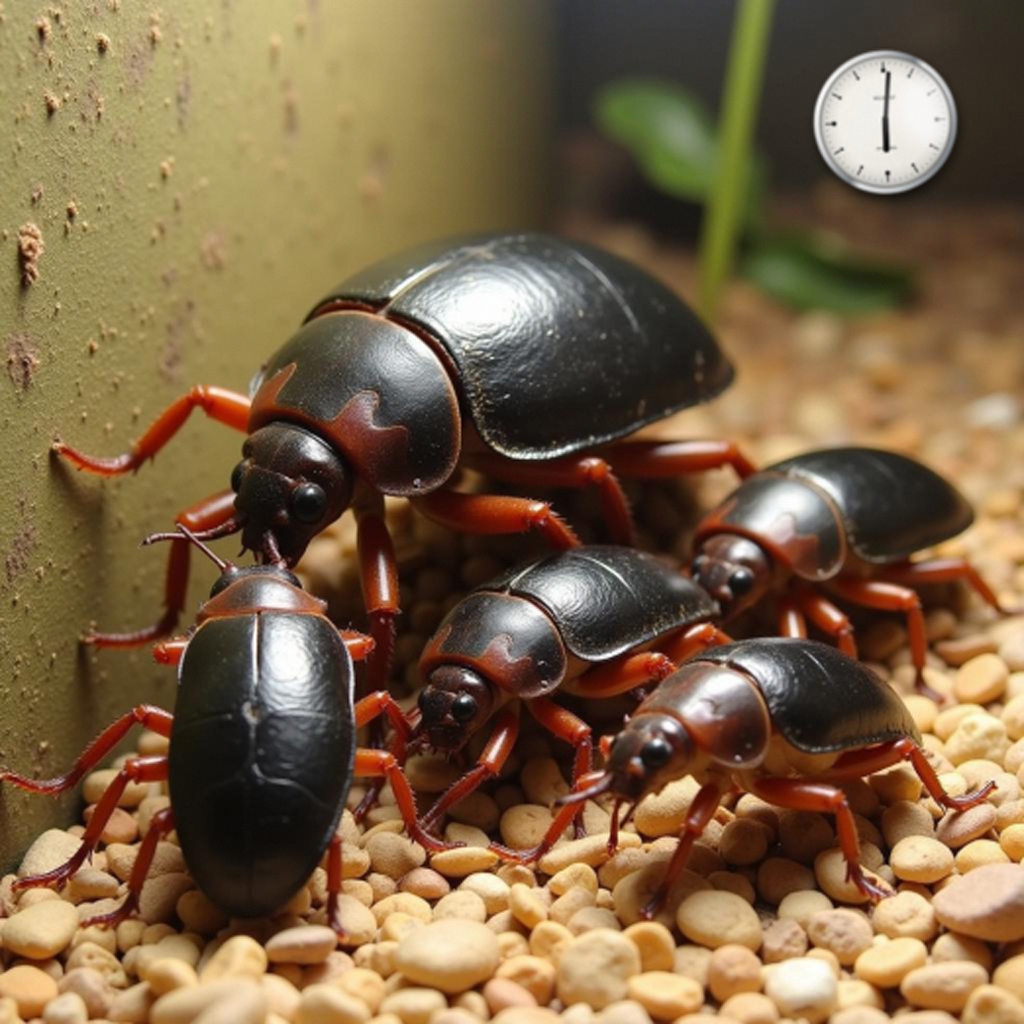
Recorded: h=6 m=1
